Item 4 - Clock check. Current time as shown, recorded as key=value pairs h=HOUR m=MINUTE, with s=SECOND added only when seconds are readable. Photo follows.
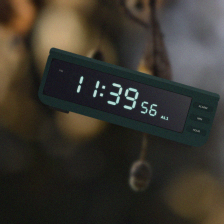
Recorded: h=11 m=39 s=56
